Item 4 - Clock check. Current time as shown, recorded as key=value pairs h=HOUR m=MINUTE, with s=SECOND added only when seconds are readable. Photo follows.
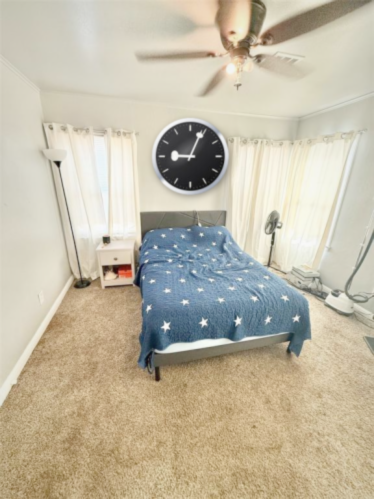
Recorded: h=9 m=4
